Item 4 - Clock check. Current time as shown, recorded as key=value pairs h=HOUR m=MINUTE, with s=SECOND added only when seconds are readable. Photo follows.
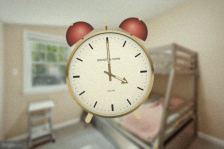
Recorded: h=4 m=0
